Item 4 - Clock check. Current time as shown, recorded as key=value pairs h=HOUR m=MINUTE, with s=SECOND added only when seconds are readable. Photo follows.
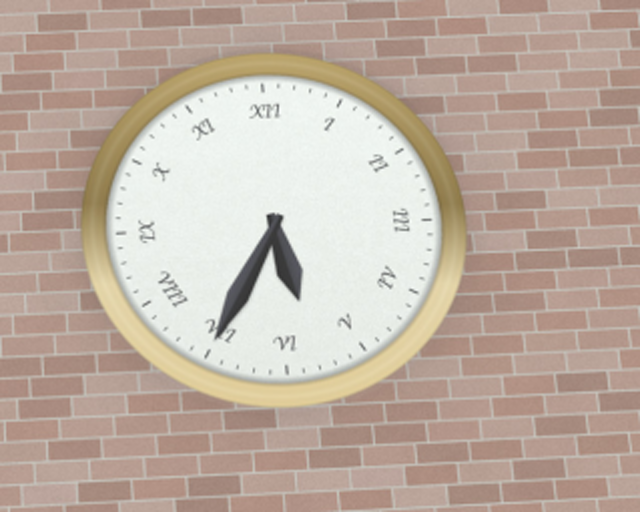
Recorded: h=5 m=35
